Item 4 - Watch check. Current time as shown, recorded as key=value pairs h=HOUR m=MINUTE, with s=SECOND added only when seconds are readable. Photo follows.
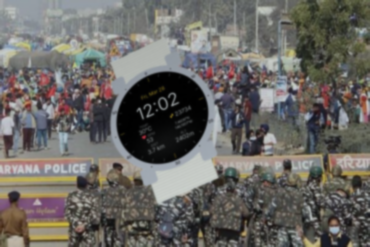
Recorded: h=12 m=2
